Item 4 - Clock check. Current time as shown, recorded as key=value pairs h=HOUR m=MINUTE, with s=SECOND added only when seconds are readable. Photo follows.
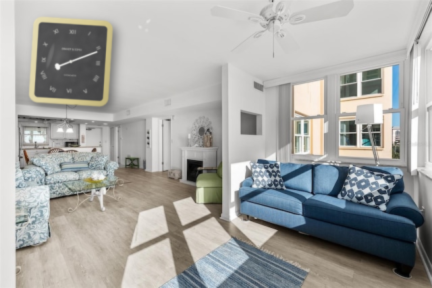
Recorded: h=8 m=11
